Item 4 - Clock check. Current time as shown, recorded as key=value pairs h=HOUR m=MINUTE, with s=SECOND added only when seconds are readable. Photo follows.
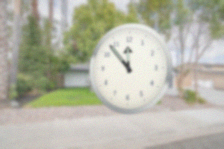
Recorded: h=11 m=53
